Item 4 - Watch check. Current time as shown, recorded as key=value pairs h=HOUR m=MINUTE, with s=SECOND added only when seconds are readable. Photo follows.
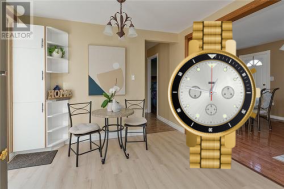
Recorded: h=12 m=47
